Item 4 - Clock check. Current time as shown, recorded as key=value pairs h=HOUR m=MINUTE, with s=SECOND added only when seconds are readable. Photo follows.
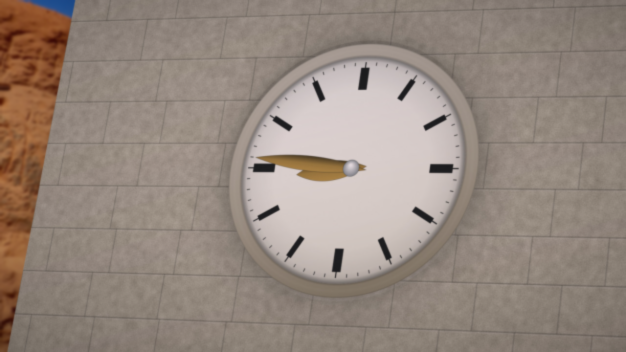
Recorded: h=8 m=46
